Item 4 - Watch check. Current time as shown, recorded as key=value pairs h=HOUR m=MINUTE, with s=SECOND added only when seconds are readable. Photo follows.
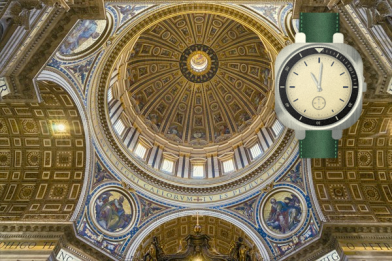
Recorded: h=11 m=1
